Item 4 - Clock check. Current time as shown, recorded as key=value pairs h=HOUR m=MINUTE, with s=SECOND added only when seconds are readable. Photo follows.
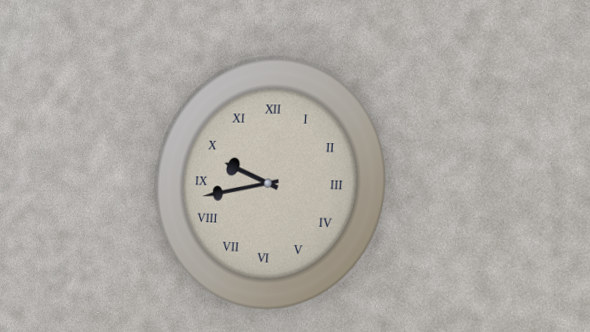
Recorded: h=9 m=43
